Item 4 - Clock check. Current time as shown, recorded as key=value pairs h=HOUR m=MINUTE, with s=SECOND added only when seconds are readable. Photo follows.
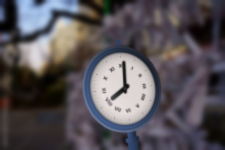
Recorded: h=8 m=1
